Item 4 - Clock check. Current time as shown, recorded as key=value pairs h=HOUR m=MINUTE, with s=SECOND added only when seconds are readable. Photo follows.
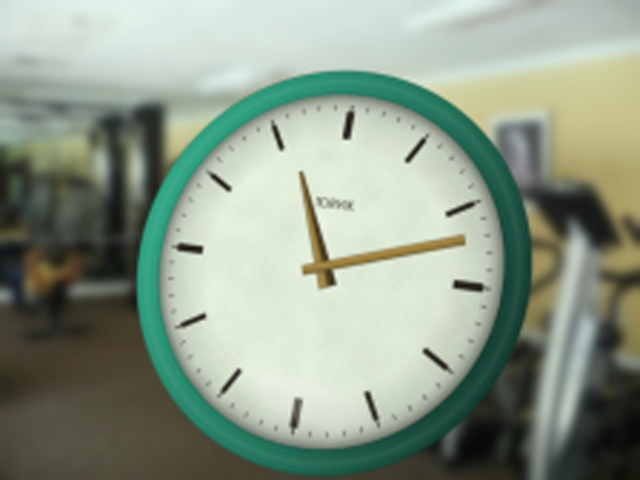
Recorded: h=11 m=12
